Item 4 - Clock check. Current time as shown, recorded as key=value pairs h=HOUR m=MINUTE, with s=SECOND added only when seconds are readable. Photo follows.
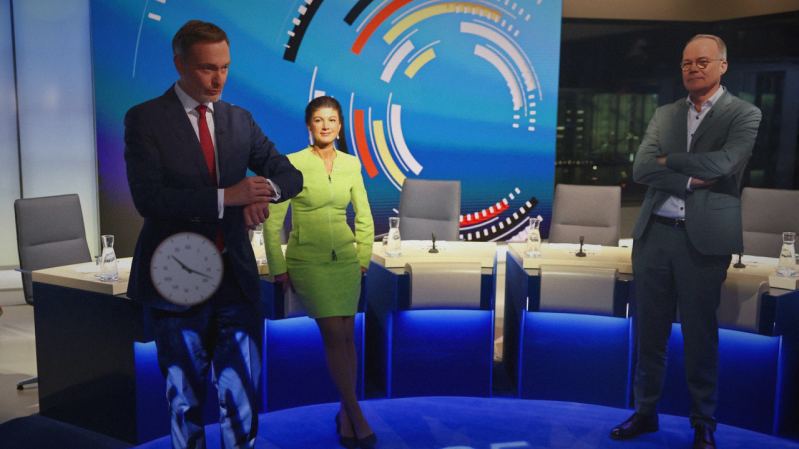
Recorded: h=10 m=18
